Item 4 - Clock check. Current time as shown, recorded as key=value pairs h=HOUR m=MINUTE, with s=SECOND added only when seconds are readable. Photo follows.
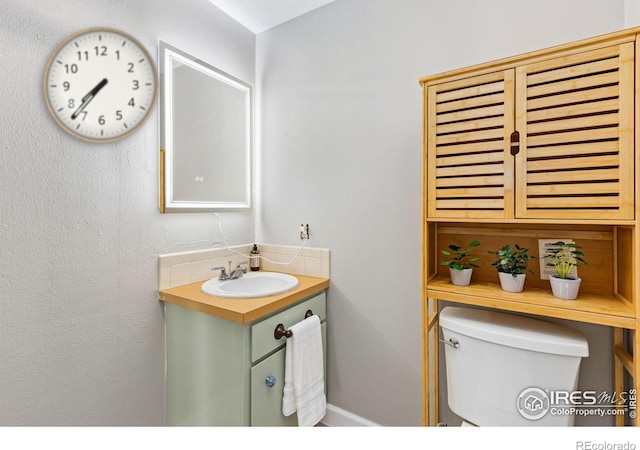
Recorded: h=7 m=37
